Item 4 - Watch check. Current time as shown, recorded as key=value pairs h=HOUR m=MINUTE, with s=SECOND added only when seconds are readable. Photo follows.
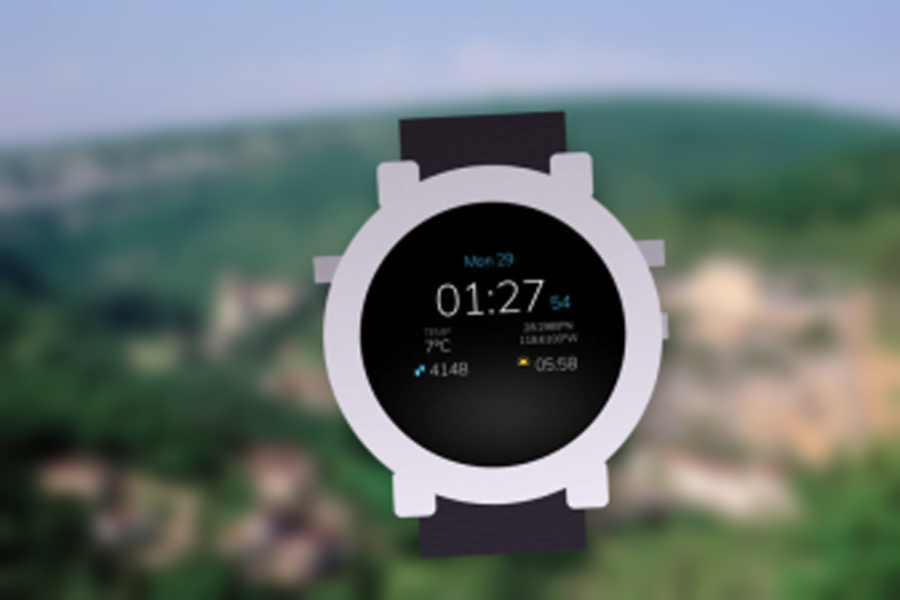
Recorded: h=1 m=27
